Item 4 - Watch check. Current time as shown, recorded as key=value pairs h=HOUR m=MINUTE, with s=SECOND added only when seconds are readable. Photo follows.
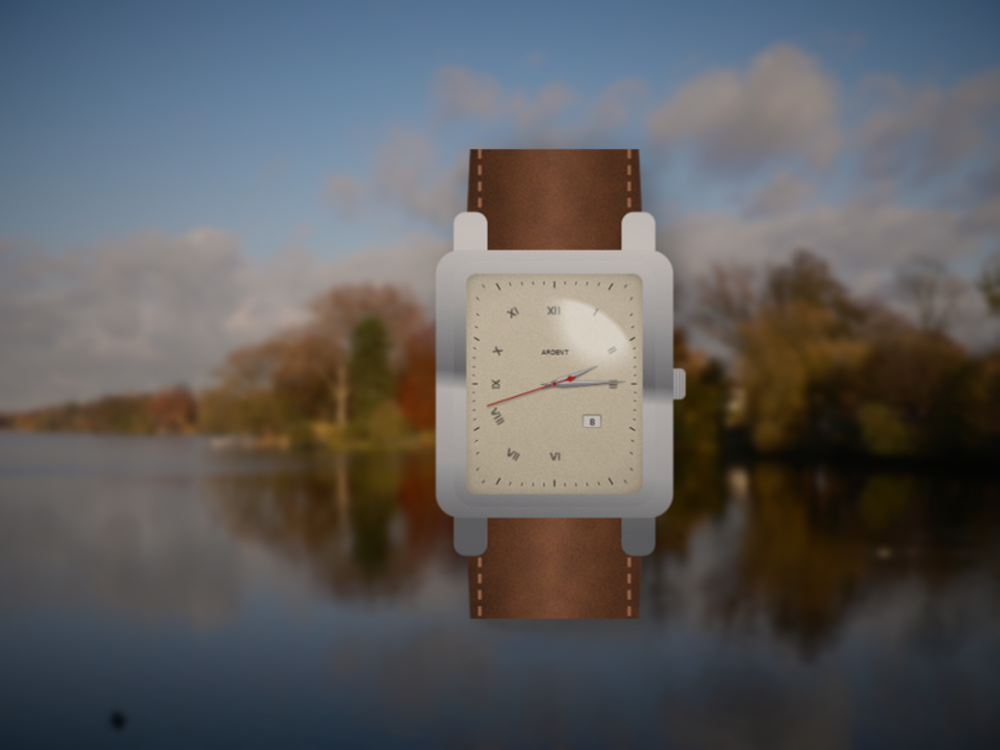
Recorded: h=2 m=14 s=42
